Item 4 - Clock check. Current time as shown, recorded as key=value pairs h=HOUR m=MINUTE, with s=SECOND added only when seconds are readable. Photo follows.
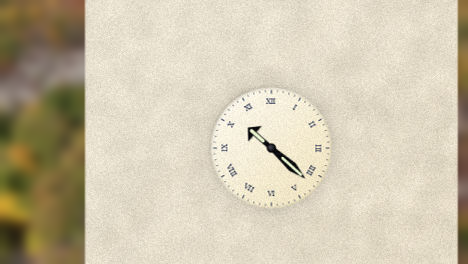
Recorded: h=10 m=22
